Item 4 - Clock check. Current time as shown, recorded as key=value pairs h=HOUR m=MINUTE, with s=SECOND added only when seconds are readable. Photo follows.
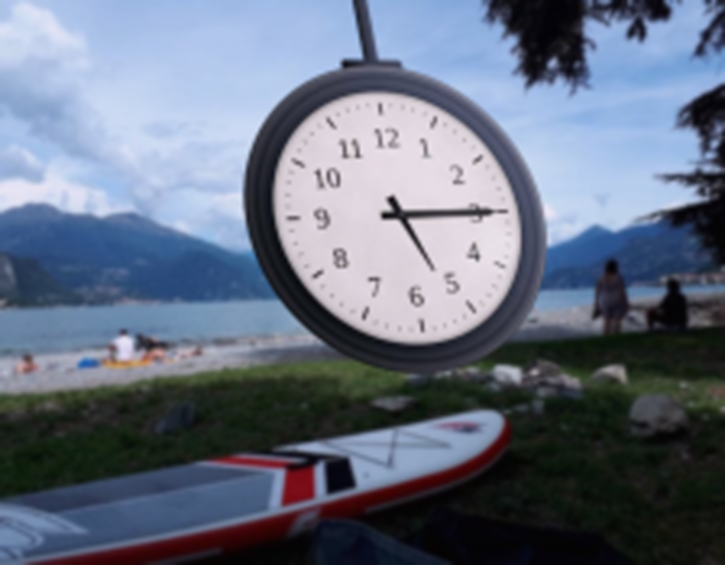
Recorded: h=5 m=15
